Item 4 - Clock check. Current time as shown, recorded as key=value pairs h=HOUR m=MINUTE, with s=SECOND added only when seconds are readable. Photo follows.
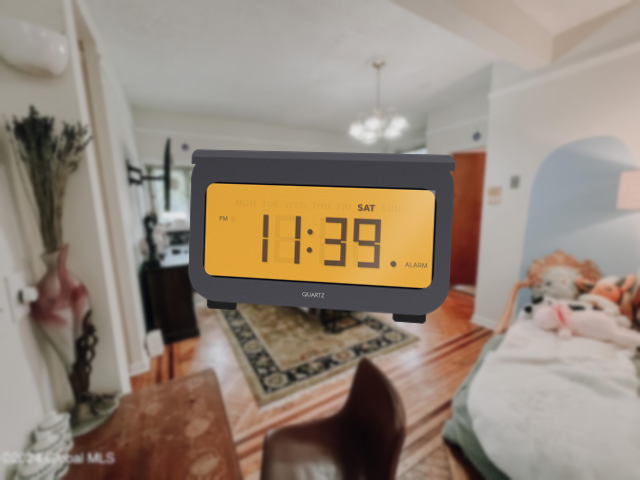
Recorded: h=11 m=39
